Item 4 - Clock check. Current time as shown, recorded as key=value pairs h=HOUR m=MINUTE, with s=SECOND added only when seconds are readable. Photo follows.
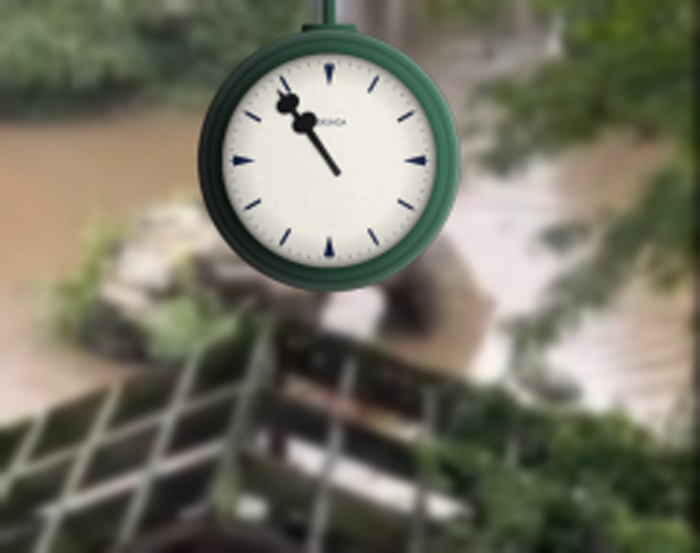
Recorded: h=10 m=54
